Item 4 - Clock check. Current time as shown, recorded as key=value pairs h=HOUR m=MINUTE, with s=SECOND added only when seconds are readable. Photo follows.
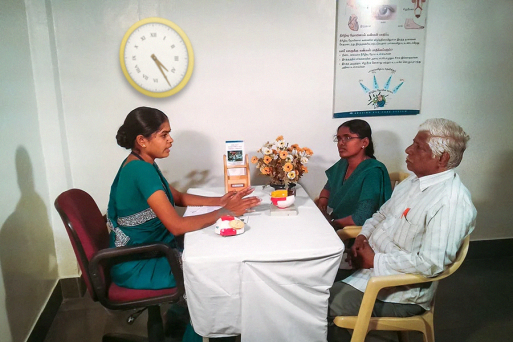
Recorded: h=4 m=25
